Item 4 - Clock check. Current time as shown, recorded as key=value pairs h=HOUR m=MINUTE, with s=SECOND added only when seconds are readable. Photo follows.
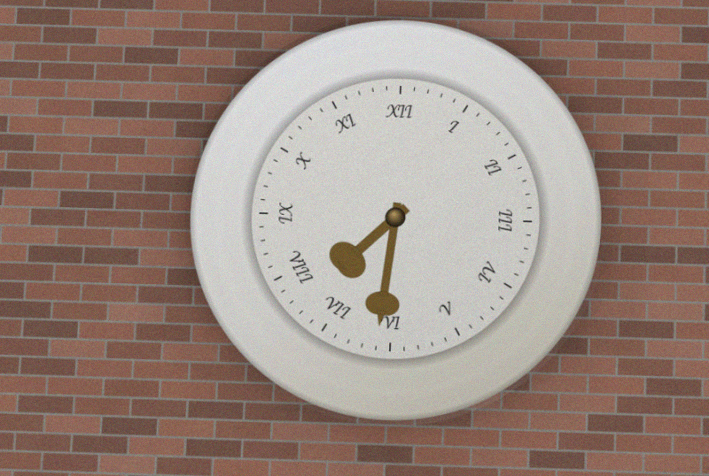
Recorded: h=7 m=31
